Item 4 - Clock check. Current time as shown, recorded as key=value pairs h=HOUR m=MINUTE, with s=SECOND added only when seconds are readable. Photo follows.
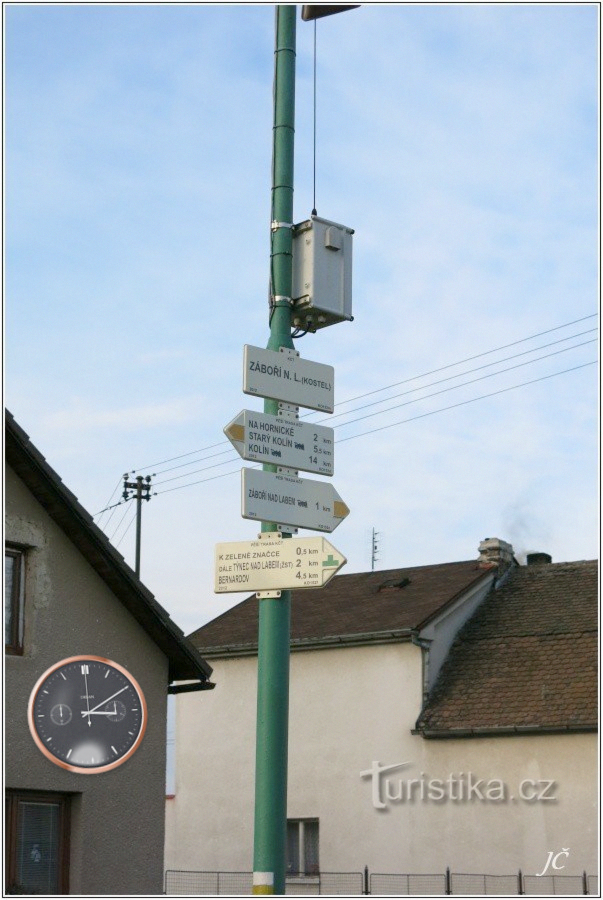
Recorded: h=3 m=10
